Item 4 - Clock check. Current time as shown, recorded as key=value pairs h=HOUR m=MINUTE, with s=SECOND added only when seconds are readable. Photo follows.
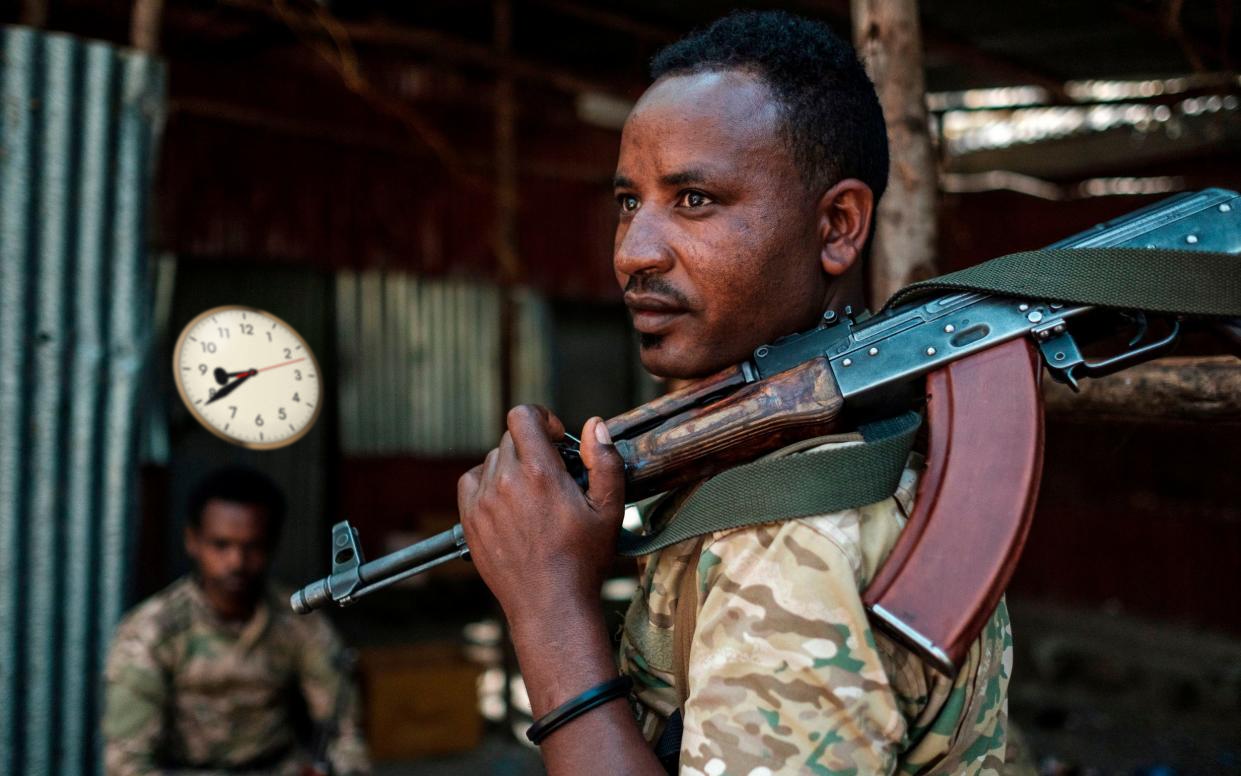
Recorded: h=8 m=39 s=12
